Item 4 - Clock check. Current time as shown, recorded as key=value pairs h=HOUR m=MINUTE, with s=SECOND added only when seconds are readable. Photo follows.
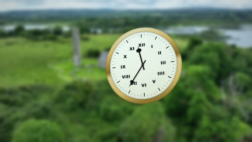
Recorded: h=11 m=36
